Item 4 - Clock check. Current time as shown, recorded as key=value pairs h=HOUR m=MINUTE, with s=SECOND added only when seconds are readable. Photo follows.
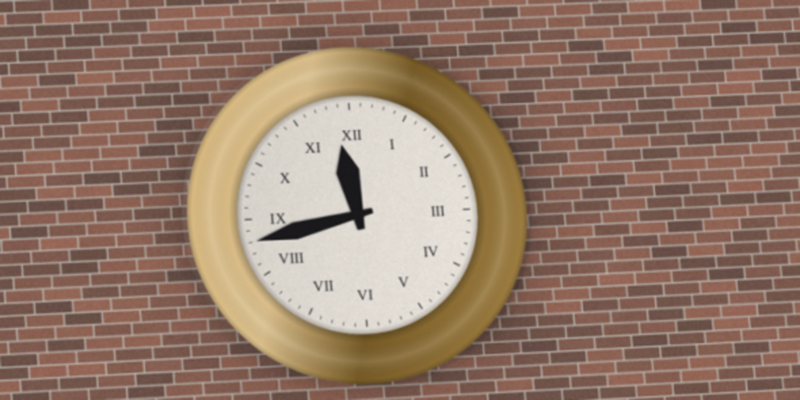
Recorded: h=11 m=43
